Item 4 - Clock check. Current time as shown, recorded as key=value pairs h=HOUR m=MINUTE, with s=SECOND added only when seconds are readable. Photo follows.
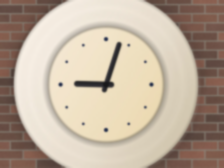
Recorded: h=9 m=3
